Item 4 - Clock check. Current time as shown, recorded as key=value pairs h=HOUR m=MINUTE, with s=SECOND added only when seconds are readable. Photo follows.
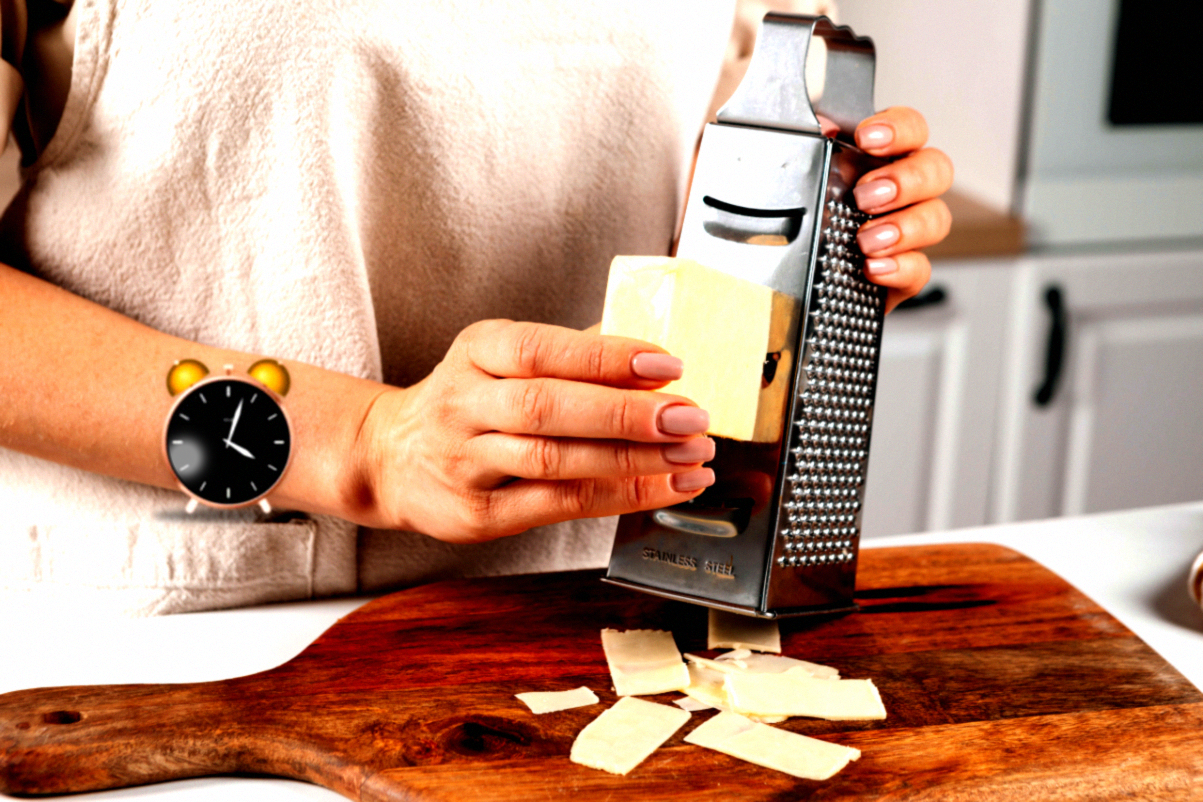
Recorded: h=4 m=3
